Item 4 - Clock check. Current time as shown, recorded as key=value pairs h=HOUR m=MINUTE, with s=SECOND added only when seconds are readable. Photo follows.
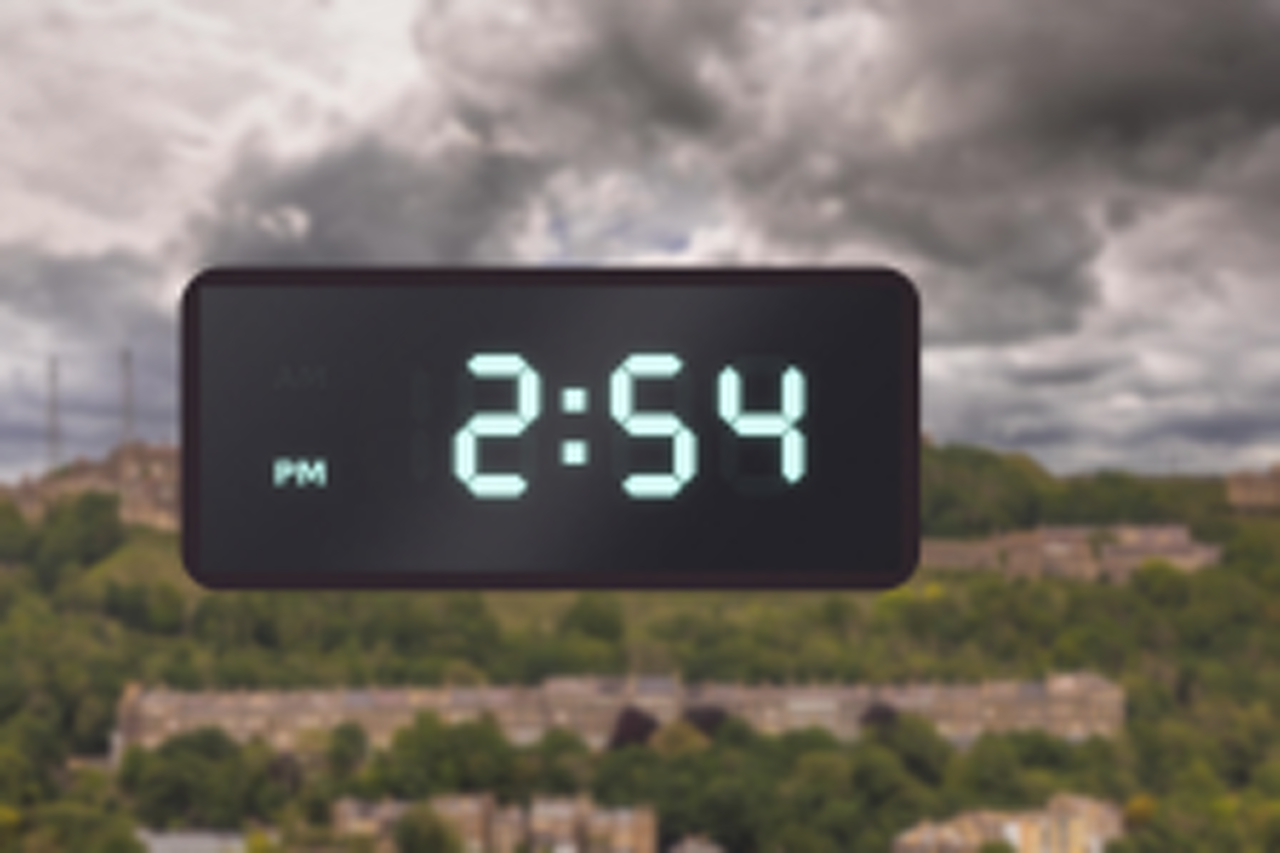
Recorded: h=2 m=54
